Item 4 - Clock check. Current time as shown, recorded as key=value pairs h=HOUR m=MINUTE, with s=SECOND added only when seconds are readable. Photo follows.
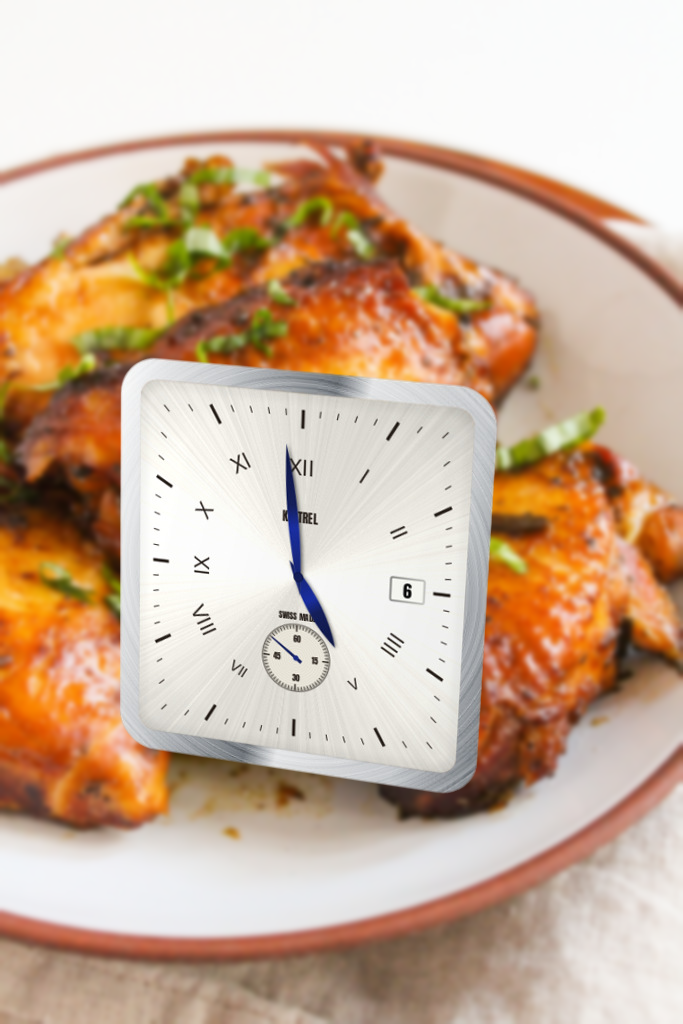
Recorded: h=4 m=58 s=51
